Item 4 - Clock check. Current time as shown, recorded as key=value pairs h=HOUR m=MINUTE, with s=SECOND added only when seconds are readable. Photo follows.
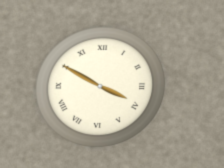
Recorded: h=3 m=50
